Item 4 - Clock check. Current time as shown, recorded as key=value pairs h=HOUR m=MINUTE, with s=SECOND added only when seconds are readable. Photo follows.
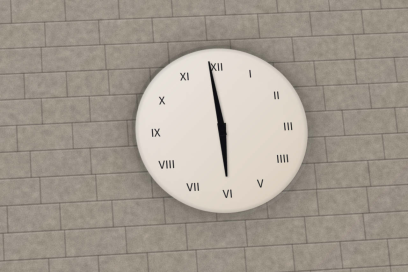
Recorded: h=5 m=59
